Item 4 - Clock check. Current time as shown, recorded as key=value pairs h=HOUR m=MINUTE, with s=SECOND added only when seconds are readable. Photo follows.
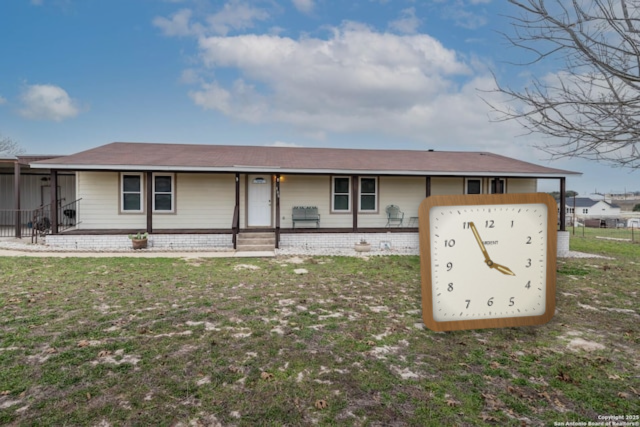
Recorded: h=3 m=56
